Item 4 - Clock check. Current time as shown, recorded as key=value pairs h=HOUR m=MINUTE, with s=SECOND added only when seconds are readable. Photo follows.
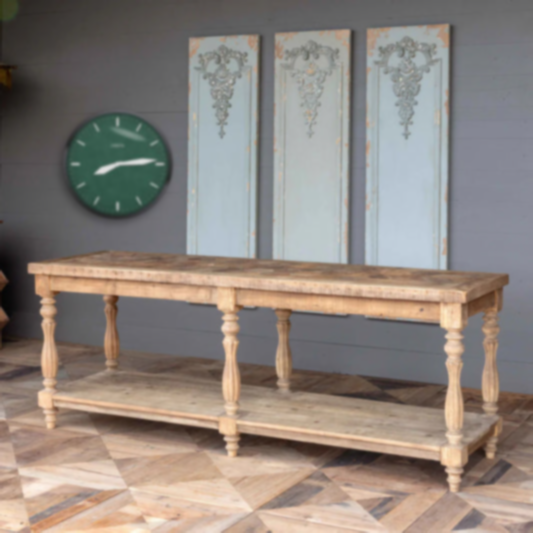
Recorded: h=8 m=14
